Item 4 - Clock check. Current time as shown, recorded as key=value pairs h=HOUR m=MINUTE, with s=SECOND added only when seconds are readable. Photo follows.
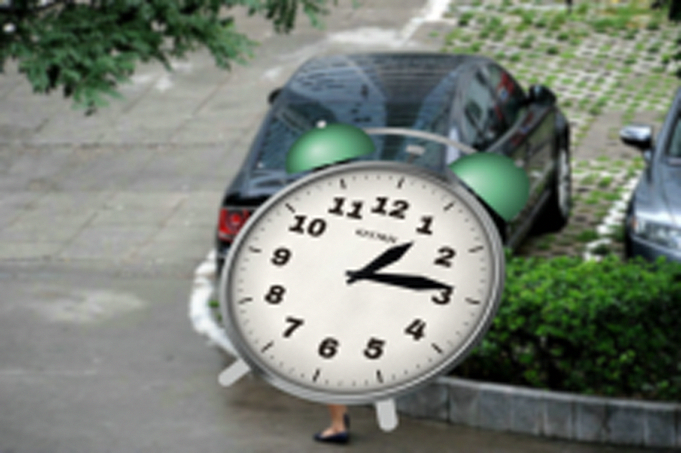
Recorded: h=1 m=14
